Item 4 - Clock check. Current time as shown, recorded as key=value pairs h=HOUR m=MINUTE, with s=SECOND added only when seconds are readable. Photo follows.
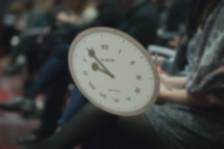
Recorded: h=9 m=54
